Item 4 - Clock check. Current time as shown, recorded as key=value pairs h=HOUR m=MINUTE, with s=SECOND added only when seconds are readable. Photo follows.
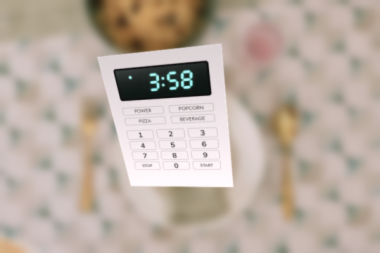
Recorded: h=3 m=58
